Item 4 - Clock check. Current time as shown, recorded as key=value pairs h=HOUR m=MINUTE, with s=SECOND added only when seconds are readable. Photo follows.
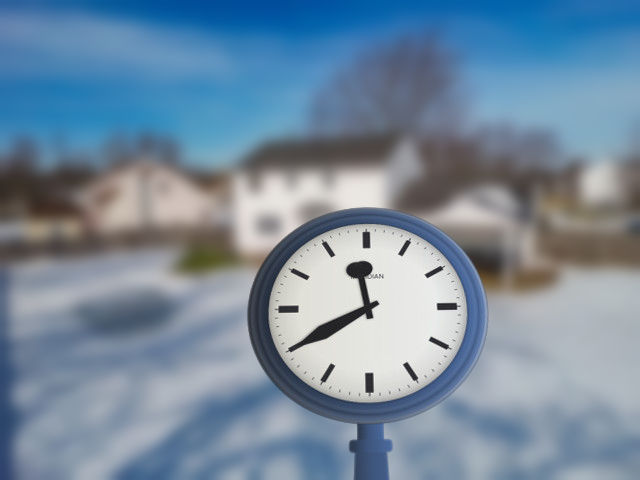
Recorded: h=11 m=40
